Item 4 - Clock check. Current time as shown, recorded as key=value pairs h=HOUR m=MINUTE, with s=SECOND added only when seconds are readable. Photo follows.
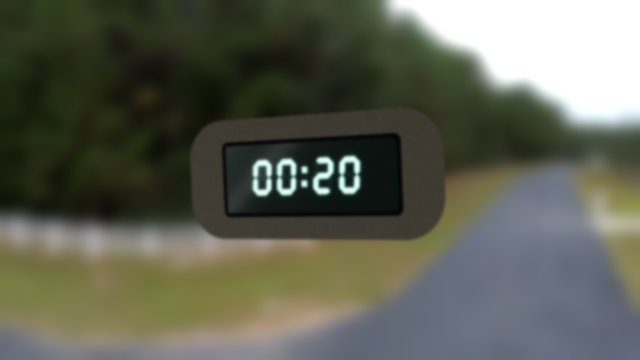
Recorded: h=0 m=20
